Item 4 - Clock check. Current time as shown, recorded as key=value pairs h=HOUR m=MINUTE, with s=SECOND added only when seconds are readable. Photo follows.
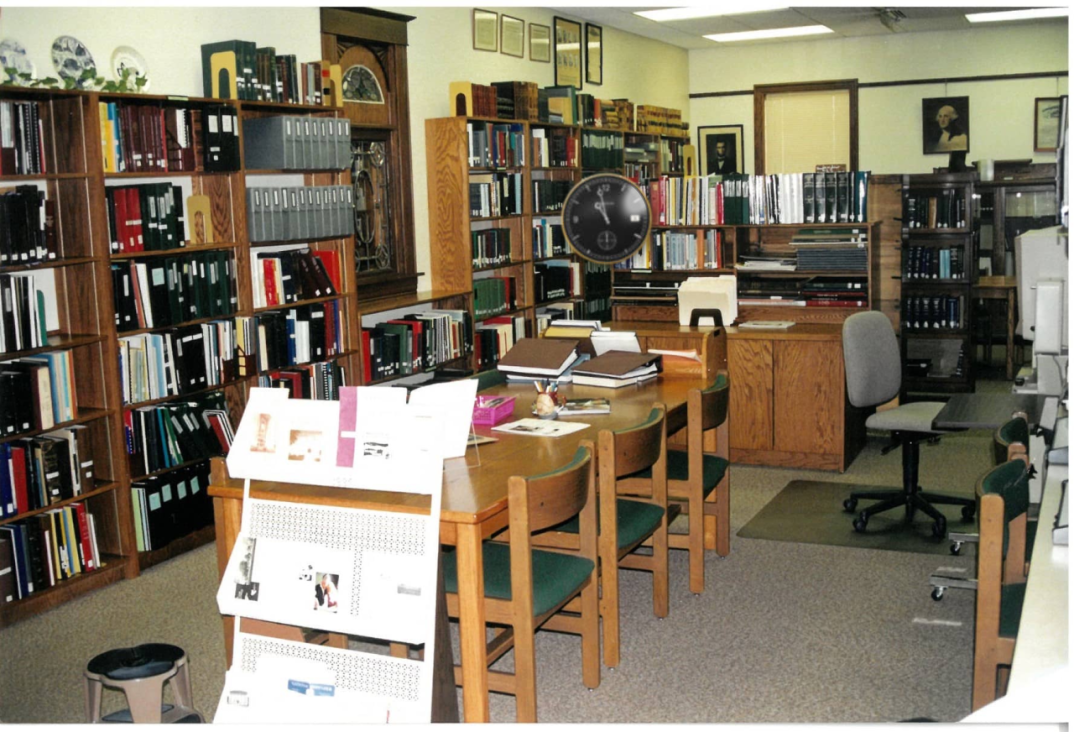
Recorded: h=10 m=58
